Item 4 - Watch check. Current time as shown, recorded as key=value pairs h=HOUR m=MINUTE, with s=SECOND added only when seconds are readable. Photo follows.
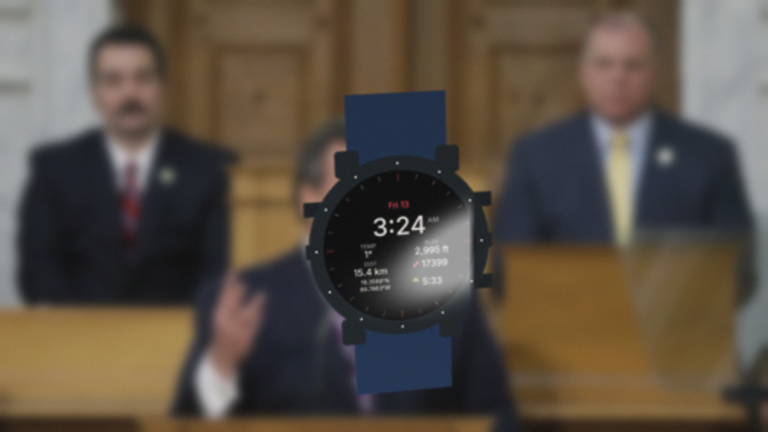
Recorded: h=3 m=24
